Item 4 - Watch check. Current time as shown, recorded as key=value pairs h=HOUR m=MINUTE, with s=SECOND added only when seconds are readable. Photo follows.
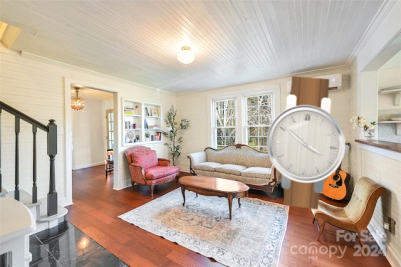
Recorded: h=3 m=51
